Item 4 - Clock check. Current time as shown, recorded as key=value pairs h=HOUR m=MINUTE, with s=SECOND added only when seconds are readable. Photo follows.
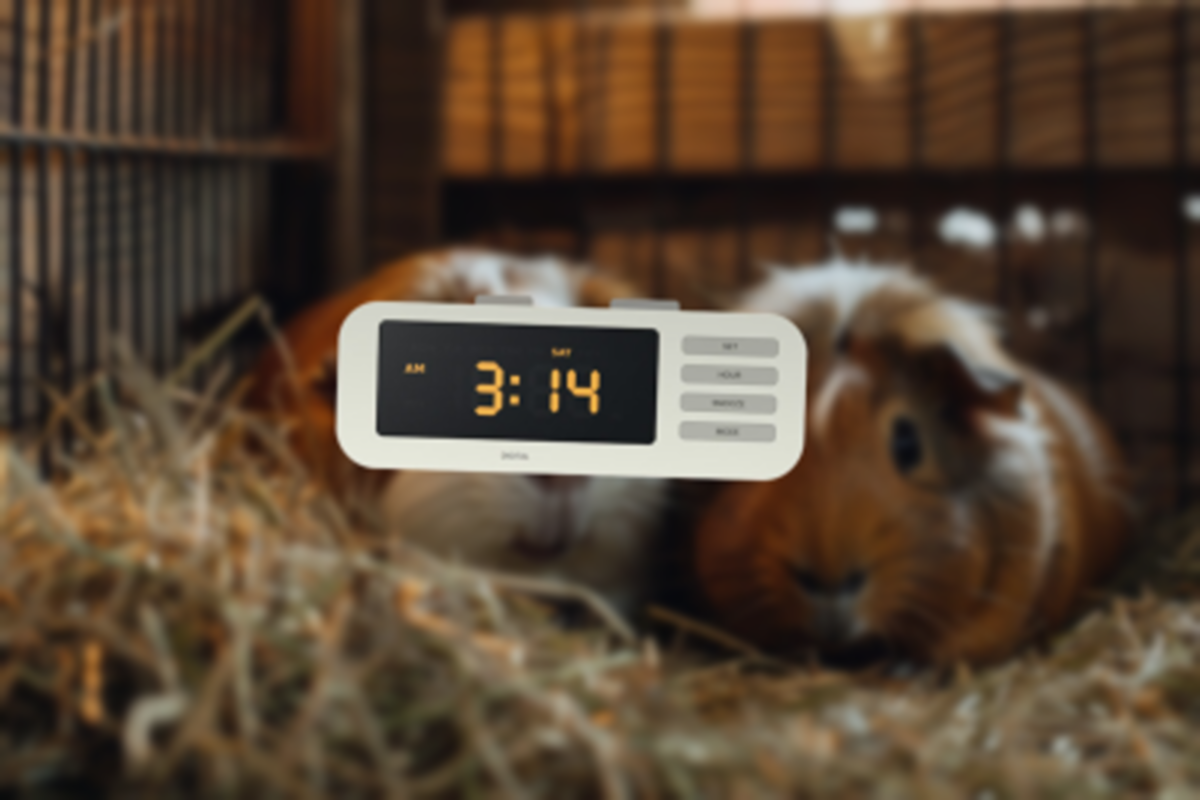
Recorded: h=3 m=14
